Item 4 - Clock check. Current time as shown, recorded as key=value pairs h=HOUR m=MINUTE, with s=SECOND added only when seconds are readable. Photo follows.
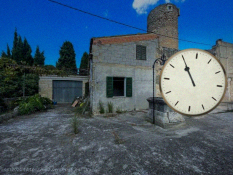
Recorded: h=10 m=55
